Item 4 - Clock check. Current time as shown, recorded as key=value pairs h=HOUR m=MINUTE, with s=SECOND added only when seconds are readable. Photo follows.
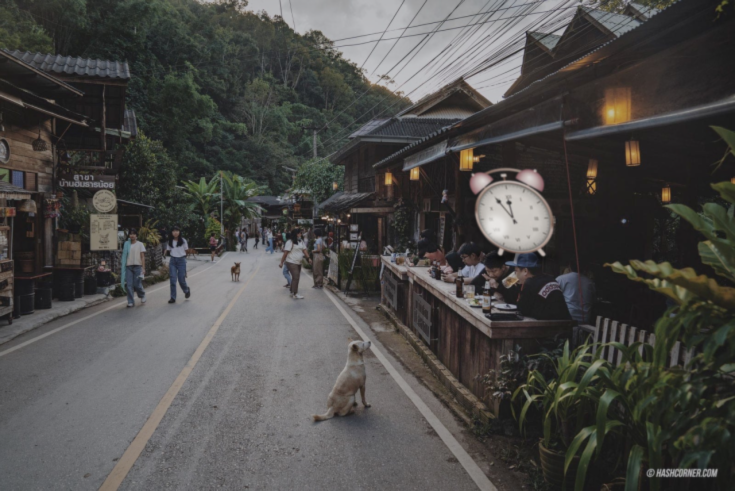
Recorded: h=11 m=55
